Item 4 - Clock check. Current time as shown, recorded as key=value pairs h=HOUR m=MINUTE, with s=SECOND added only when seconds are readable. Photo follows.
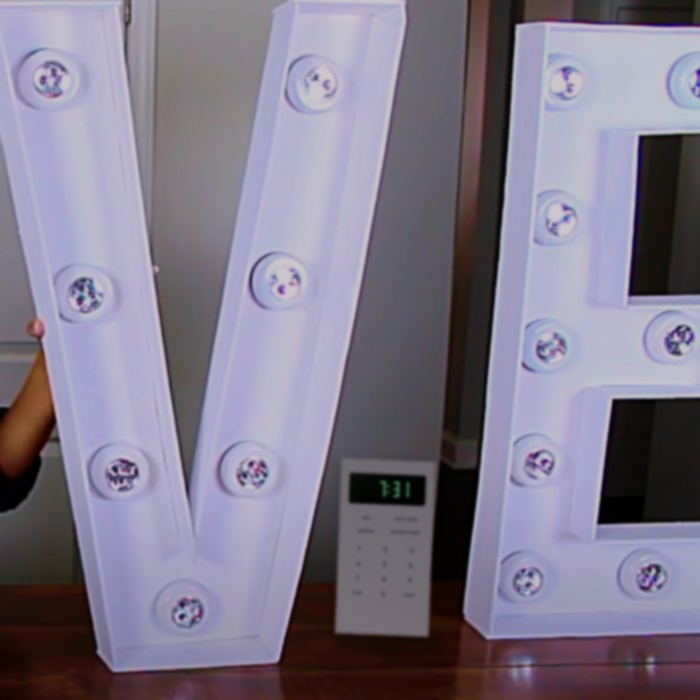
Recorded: h=7 m=31
